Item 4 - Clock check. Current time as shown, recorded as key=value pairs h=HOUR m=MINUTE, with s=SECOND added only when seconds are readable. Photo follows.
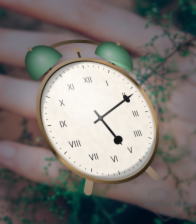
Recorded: h=5 m=11
